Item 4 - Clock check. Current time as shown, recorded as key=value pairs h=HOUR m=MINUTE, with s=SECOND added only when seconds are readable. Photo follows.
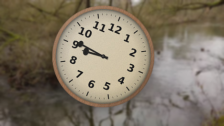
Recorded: h=8 m=46
